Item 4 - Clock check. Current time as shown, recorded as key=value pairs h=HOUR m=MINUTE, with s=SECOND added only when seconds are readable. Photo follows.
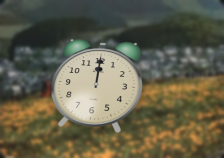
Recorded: h=12 m=0
